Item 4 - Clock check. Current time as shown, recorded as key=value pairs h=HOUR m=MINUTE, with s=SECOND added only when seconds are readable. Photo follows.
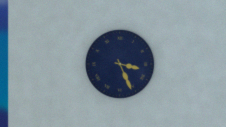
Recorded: h=3 m=26
